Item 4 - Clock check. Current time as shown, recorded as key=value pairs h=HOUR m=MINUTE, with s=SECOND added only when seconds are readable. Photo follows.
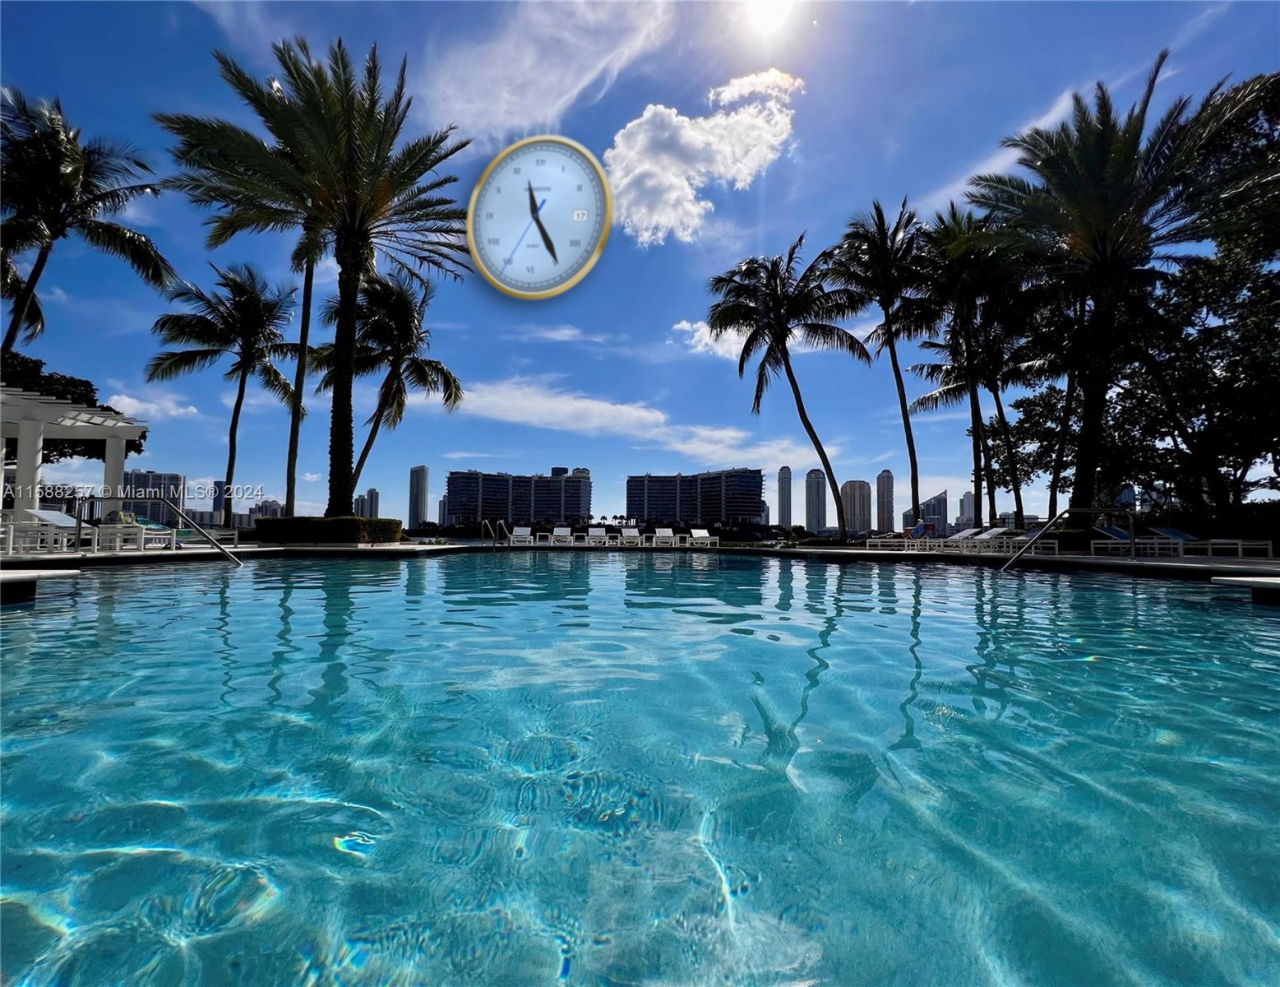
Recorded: h=11 m=24 s=35
